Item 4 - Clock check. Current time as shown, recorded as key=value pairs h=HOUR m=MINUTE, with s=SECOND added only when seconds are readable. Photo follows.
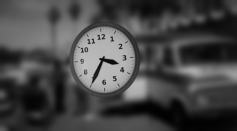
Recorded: h=3 m=35
